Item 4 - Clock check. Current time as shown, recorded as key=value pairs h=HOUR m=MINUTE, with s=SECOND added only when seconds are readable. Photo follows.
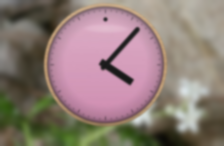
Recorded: h=4 m=7
